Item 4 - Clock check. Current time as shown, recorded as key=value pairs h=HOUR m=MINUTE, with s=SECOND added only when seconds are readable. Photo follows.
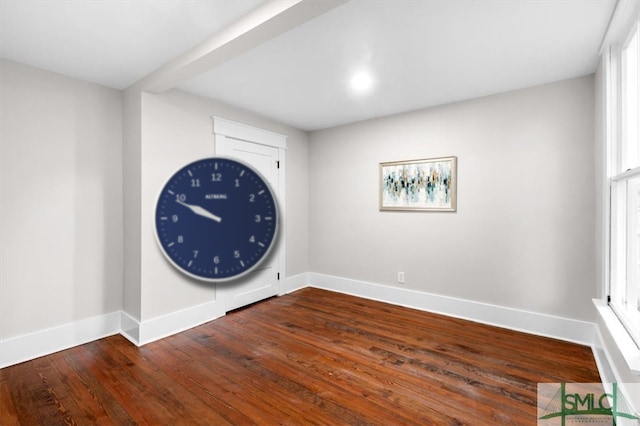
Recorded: h=9 m=49
